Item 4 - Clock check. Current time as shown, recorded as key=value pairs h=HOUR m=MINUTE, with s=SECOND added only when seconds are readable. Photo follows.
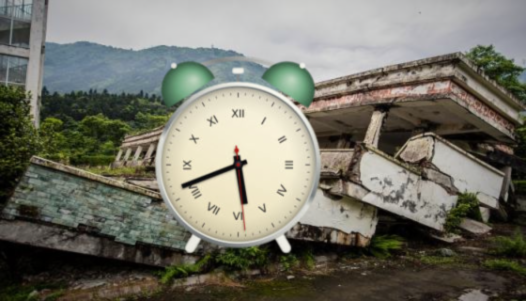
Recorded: h=5 m=41 s=29
